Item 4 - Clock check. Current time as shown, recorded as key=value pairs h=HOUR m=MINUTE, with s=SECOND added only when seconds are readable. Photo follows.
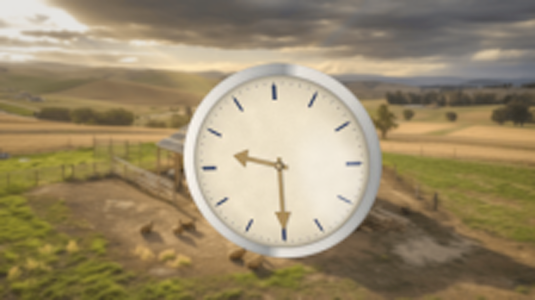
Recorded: h=9 m=30
